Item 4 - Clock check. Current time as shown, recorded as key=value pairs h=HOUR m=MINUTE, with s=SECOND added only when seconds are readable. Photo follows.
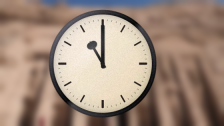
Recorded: h=11 m=0
